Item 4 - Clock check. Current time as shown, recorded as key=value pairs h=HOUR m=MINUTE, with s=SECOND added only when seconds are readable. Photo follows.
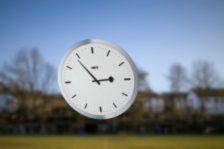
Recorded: h=2 m=54
